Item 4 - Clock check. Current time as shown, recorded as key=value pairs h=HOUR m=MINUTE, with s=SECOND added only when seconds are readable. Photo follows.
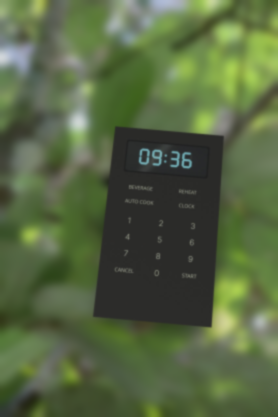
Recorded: h=9 m=36
